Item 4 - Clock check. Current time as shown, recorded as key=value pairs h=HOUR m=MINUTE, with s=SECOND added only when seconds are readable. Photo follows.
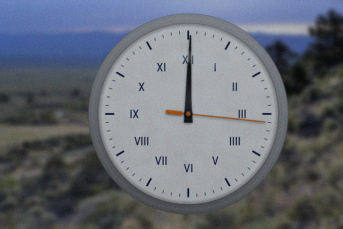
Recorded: h=12 m=0 s=16
